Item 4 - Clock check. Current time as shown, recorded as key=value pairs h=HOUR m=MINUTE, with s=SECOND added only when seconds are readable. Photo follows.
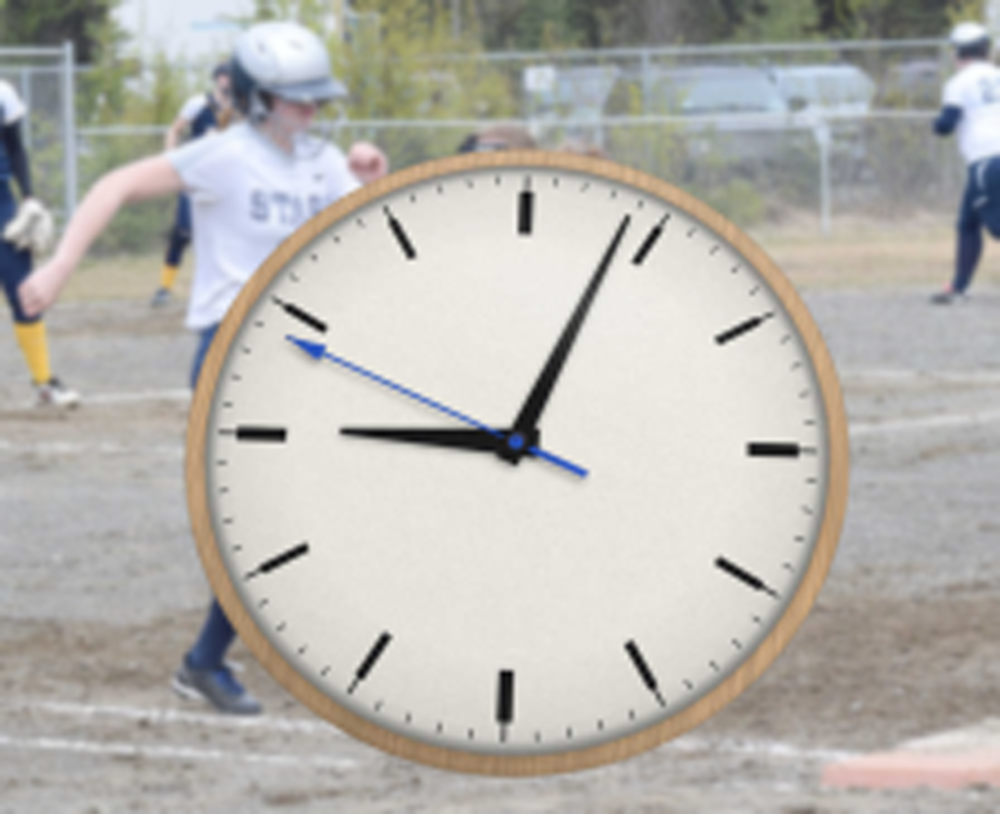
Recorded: h=9 m=3 s=49
